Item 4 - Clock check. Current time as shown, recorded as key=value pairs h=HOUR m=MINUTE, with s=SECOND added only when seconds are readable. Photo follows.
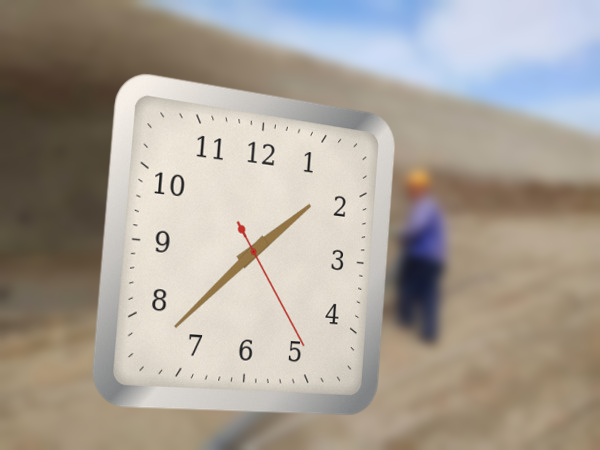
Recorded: h=1 m=37 s=24
